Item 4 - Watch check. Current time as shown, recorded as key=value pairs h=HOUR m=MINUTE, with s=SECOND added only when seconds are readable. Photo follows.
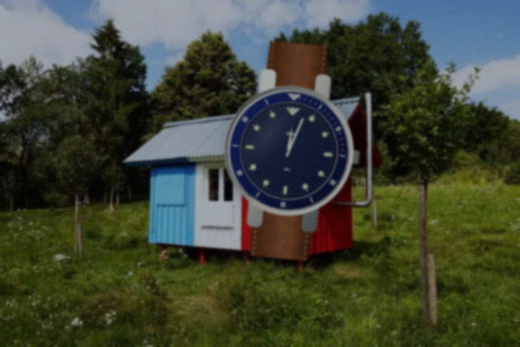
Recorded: h=12 m=3
